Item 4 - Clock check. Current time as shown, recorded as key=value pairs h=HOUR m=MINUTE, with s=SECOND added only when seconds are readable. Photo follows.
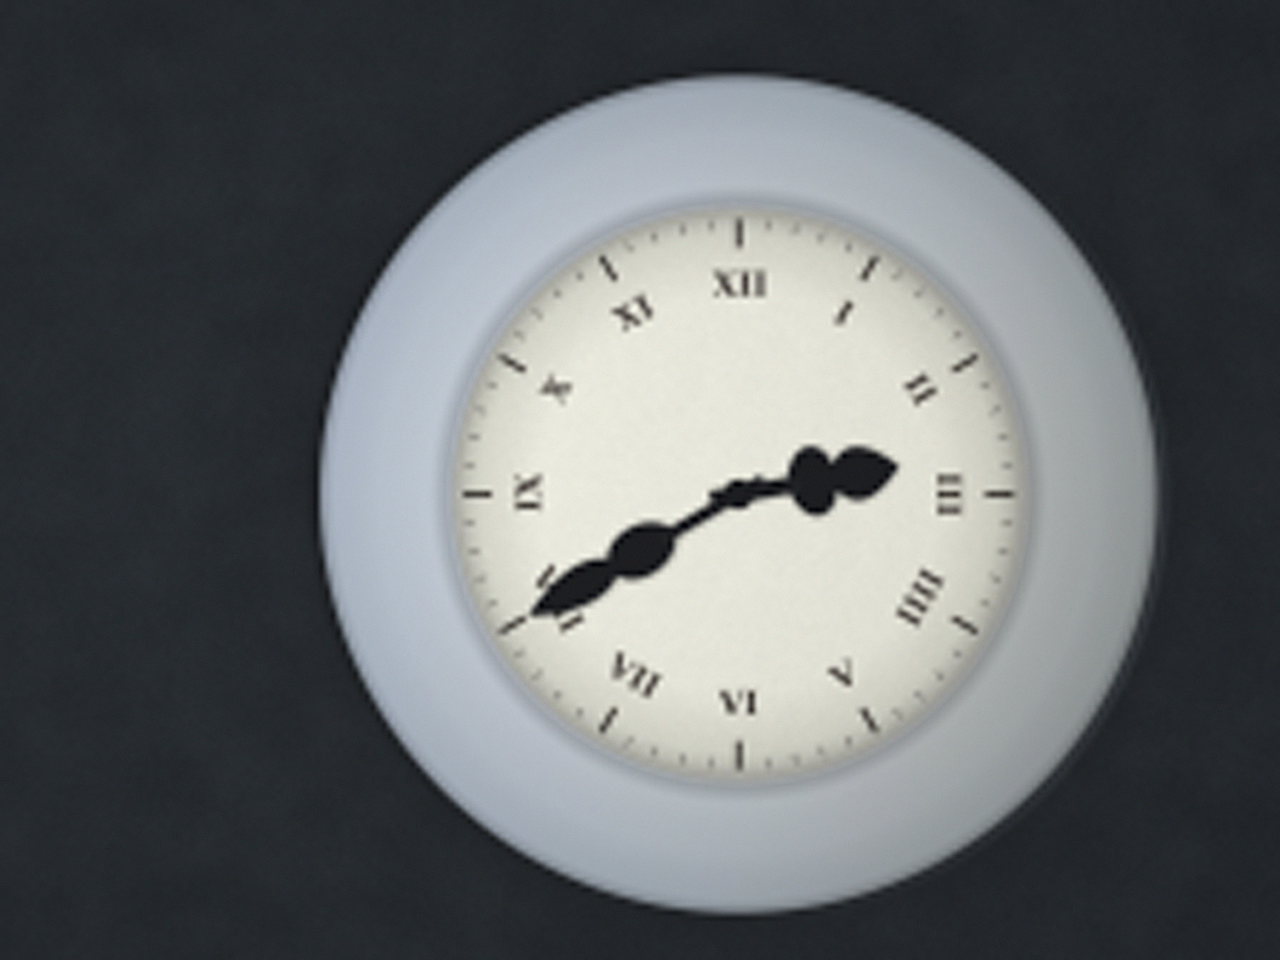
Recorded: h=2 m=40
